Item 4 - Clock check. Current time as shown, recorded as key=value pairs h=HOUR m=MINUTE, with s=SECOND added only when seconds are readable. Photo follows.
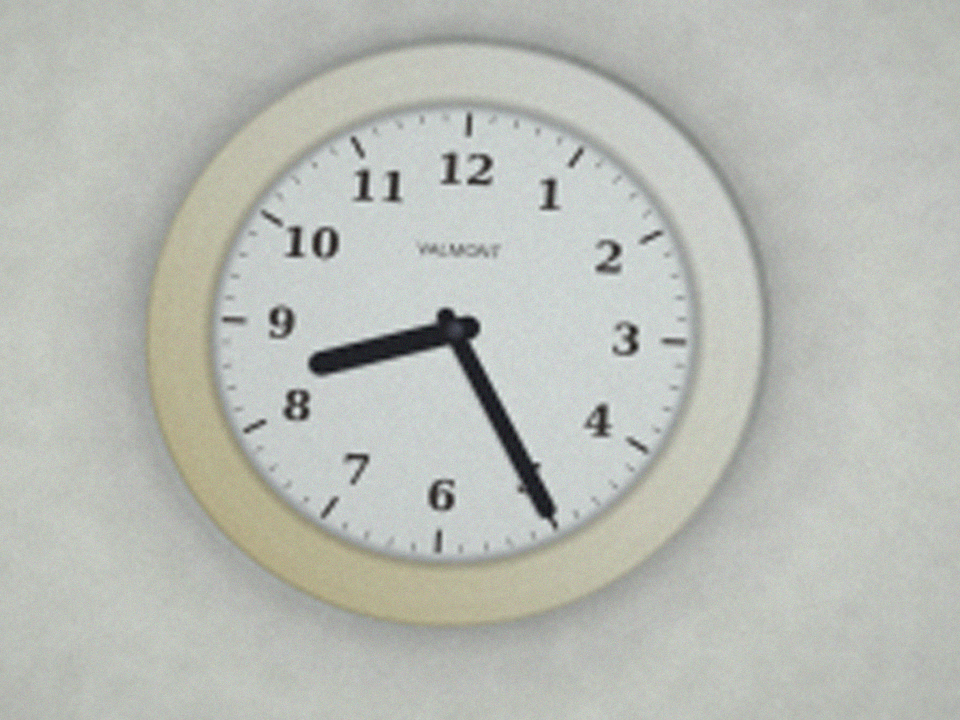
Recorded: h=8 m=25
